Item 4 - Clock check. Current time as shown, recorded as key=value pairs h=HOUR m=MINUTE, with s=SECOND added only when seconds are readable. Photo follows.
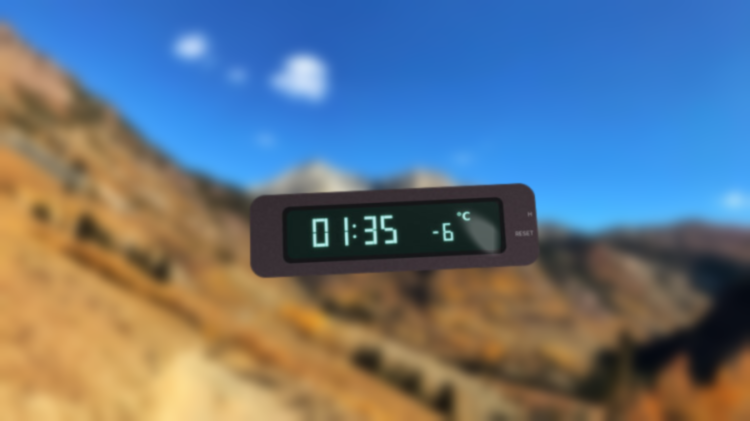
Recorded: h=1 m=35
